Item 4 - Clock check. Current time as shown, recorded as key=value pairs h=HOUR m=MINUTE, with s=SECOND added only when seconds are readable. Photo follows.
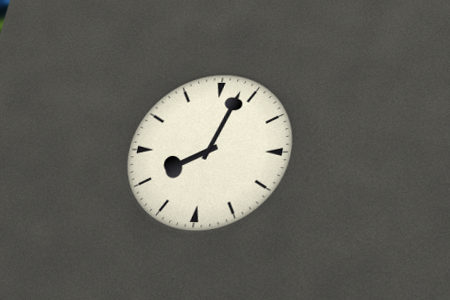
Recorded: h=8 m=3
